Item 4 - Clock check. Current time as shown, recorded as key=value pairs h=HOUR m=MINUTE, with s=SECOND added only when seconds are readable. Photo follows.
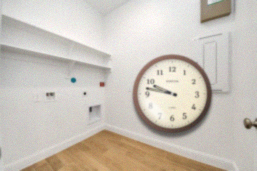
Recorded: h=9 m=47
